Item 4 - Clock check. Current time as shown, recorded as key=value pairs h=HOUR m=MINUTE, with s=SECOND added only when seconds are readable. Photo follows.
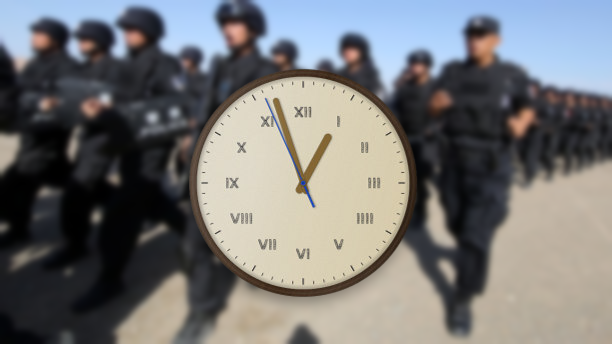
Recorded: h=12 m=56 s=56
